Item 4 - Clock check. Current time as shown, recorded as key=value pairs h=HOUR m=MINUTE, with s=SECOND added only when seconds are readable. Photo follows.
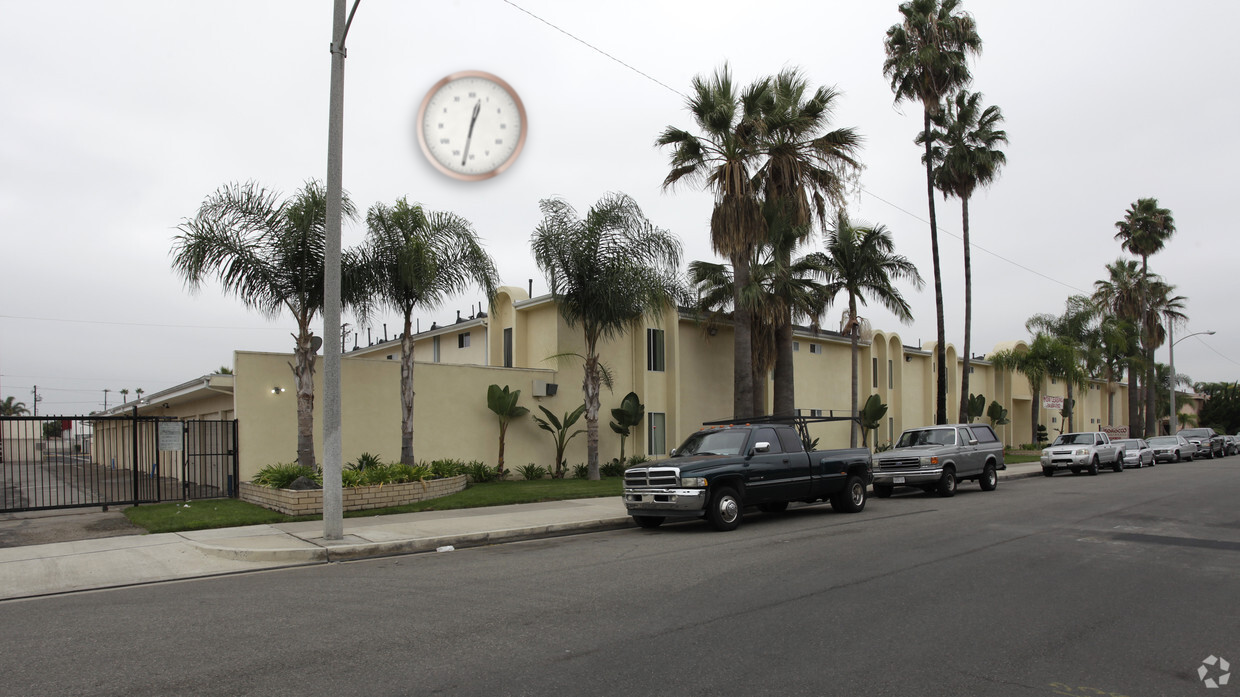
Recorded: h=12 m=32
